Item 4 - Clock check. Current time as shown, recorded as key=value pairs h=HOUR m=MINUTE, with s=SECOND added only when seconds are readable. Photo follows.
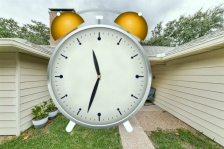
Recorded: h=11 m=33
